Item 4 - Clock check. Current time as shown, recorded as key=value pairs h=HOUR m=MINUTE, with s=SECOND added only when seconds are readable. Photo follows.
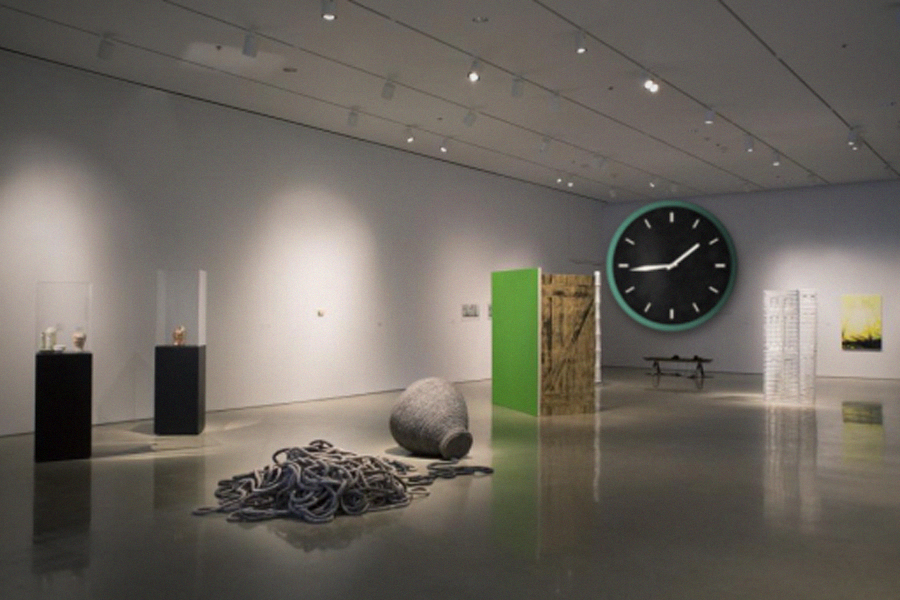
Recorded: h=1 m=44
